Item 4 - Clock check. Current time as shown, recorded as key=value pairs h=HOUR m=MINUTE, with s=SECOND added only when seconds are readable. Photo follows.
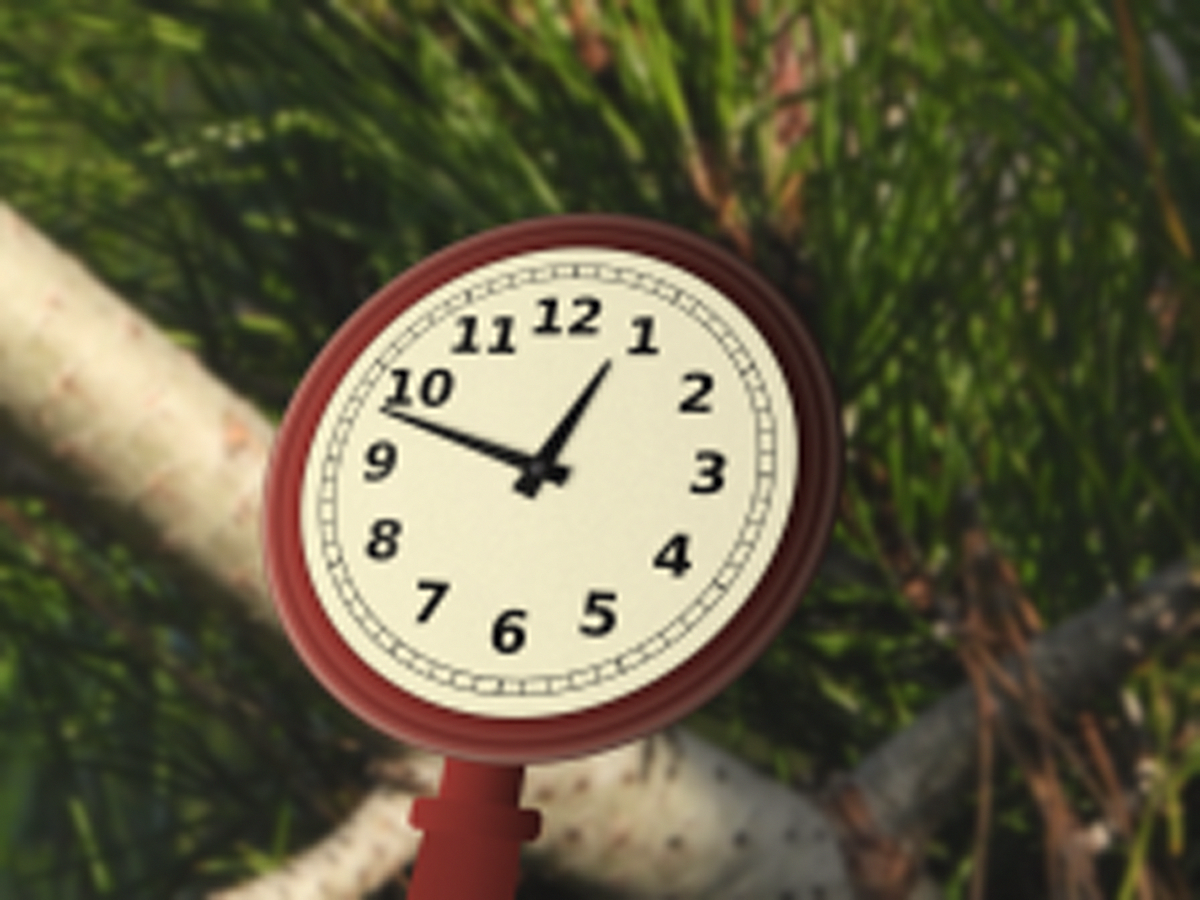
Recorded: h=12 m=48
